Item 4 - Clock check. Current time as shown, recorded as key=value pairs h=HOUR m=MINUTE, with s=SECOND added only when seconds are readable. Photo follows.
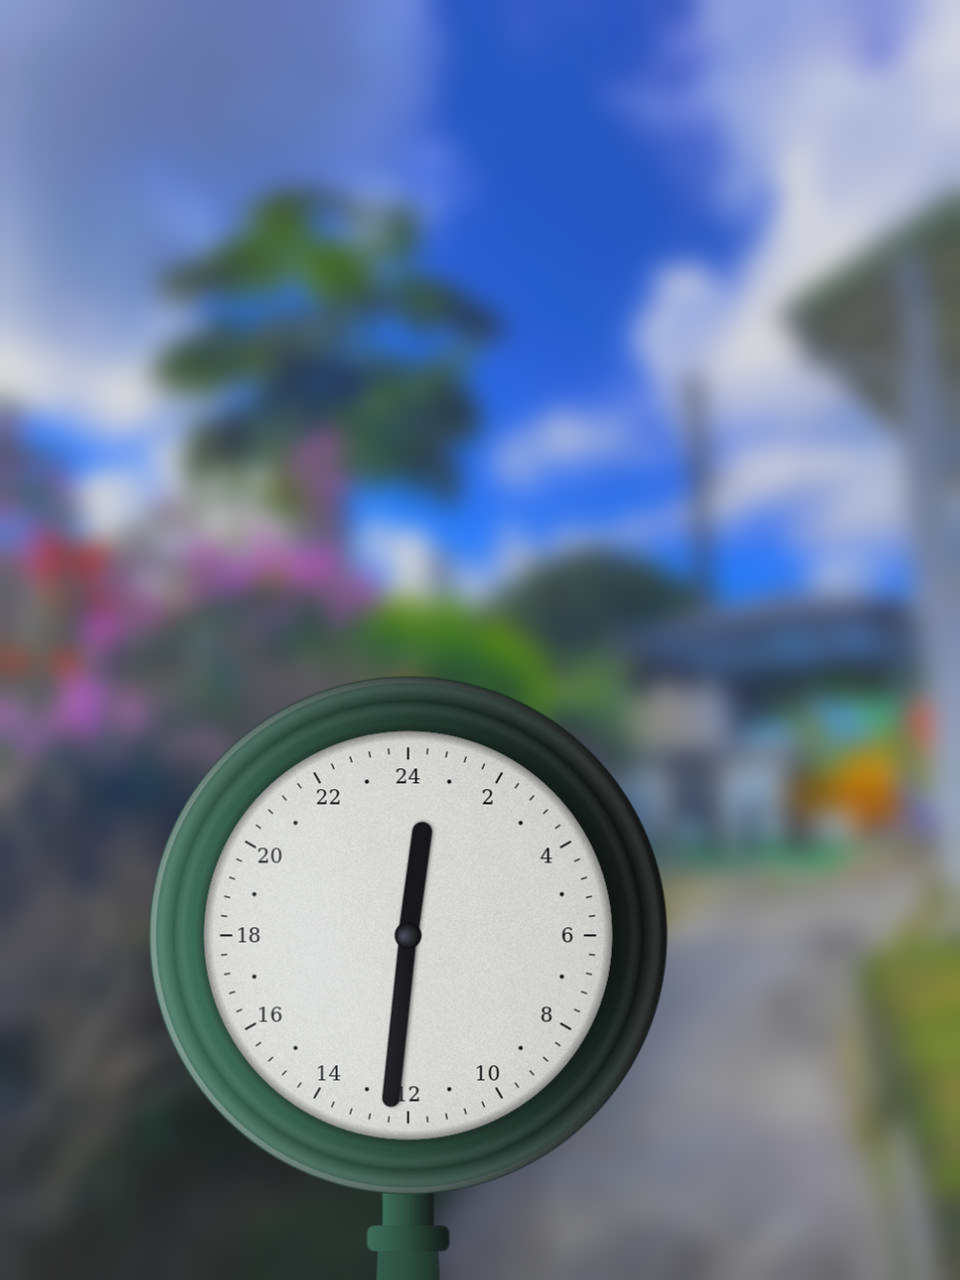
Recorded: h=0 m=31
